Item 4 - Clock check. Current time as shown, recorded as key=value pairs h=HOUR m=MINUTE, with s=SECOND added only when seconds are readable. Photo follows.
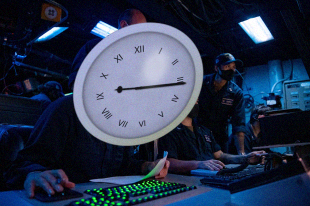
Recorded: h=9 m=16
